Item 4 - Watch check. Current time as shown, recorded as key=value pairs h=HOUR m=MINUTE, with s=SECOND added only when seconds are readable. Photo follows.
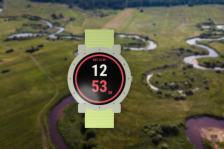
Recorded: h=12 m=53
